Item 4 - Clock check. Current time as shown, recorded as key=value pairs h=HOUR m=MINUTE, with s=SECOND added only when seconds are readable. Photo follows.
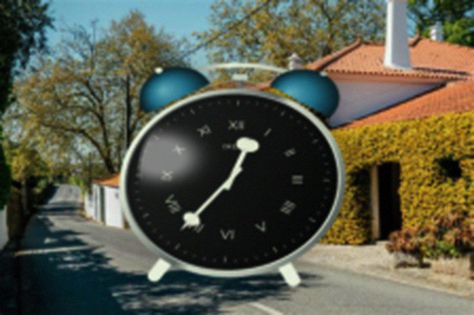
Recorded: h=12 m=36
